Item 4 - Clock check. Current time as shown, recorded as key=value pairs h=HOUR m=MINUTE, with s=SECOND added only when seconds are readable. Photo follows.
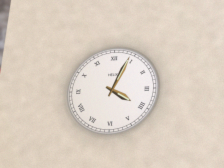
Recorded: h=4 m=4
